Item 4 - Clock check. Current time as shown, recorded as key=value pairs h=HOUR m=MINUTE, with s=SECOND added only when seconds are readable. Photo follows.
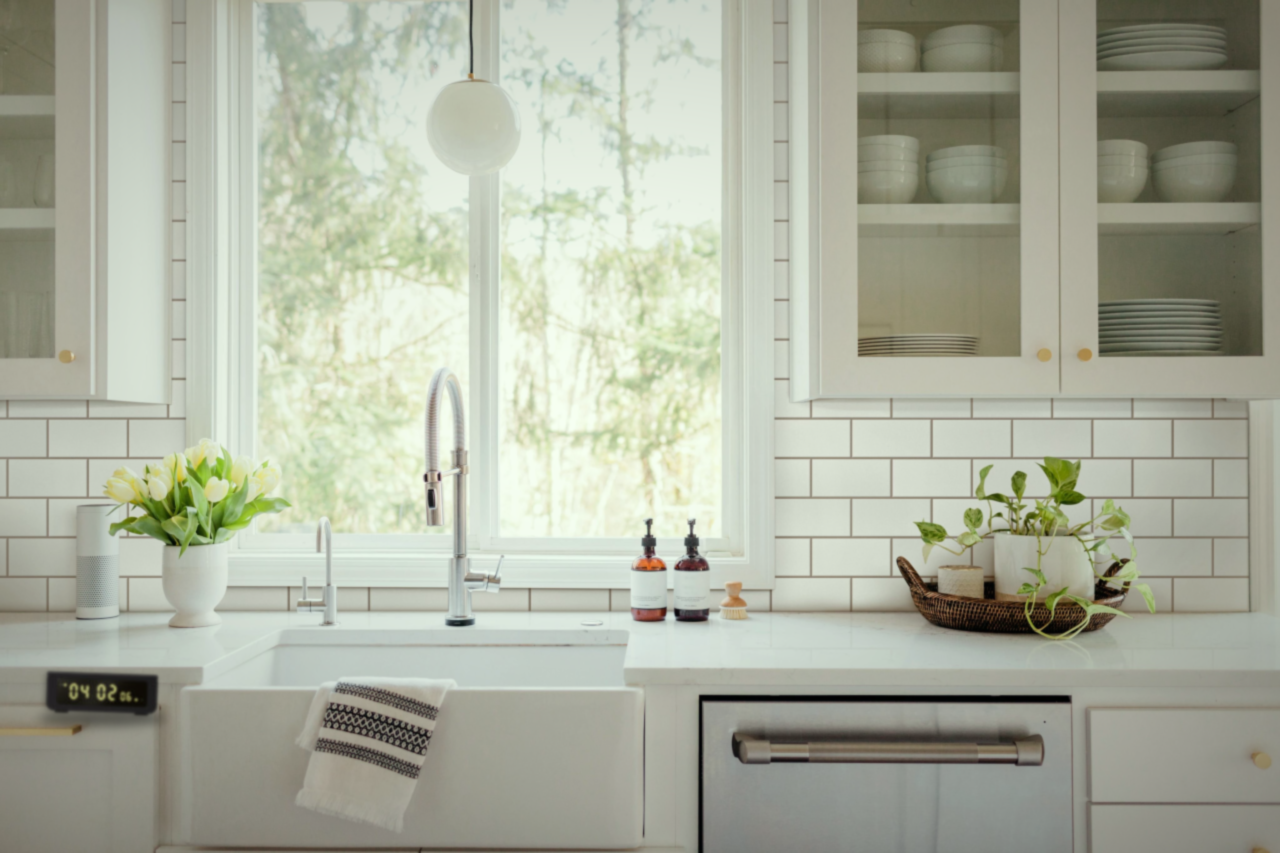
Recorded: h=4 m=2
